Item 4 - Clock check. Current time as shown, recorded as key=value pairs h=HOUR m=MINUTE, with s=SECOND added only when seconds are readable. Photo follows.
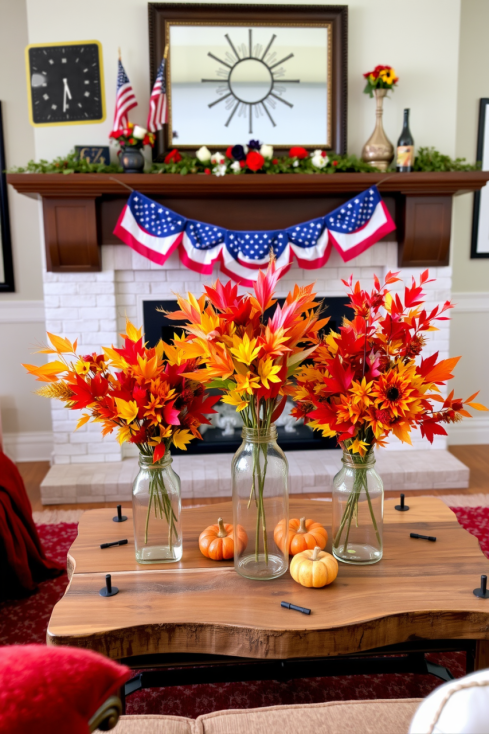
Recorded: h=5 m=31
